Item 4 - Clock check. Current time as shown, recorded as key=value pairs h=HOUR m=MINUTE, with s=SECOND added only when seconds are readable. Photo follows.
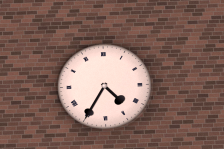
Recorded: h=4 m=35
